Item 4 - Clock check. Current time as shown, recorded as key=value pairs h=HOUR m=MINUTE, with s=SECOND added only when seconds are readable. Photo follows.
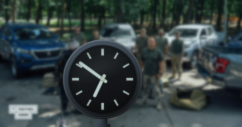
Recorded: h=6 m=51
